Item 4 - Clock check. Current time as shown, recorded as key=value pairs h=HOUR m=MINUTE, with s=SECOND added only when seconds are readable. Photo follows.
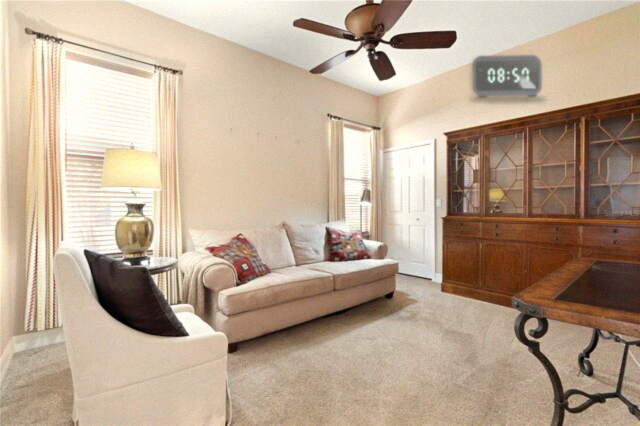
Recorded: h=8 m=57
